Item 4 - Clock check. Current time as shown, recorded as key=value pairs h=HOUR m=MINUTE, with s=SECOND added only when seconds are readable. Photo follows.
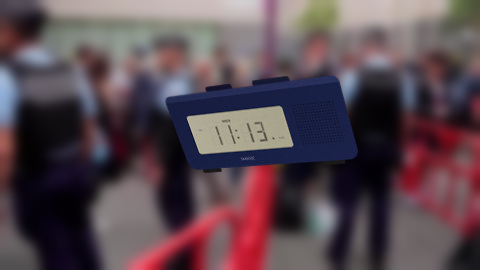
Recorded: h=11 m=13
